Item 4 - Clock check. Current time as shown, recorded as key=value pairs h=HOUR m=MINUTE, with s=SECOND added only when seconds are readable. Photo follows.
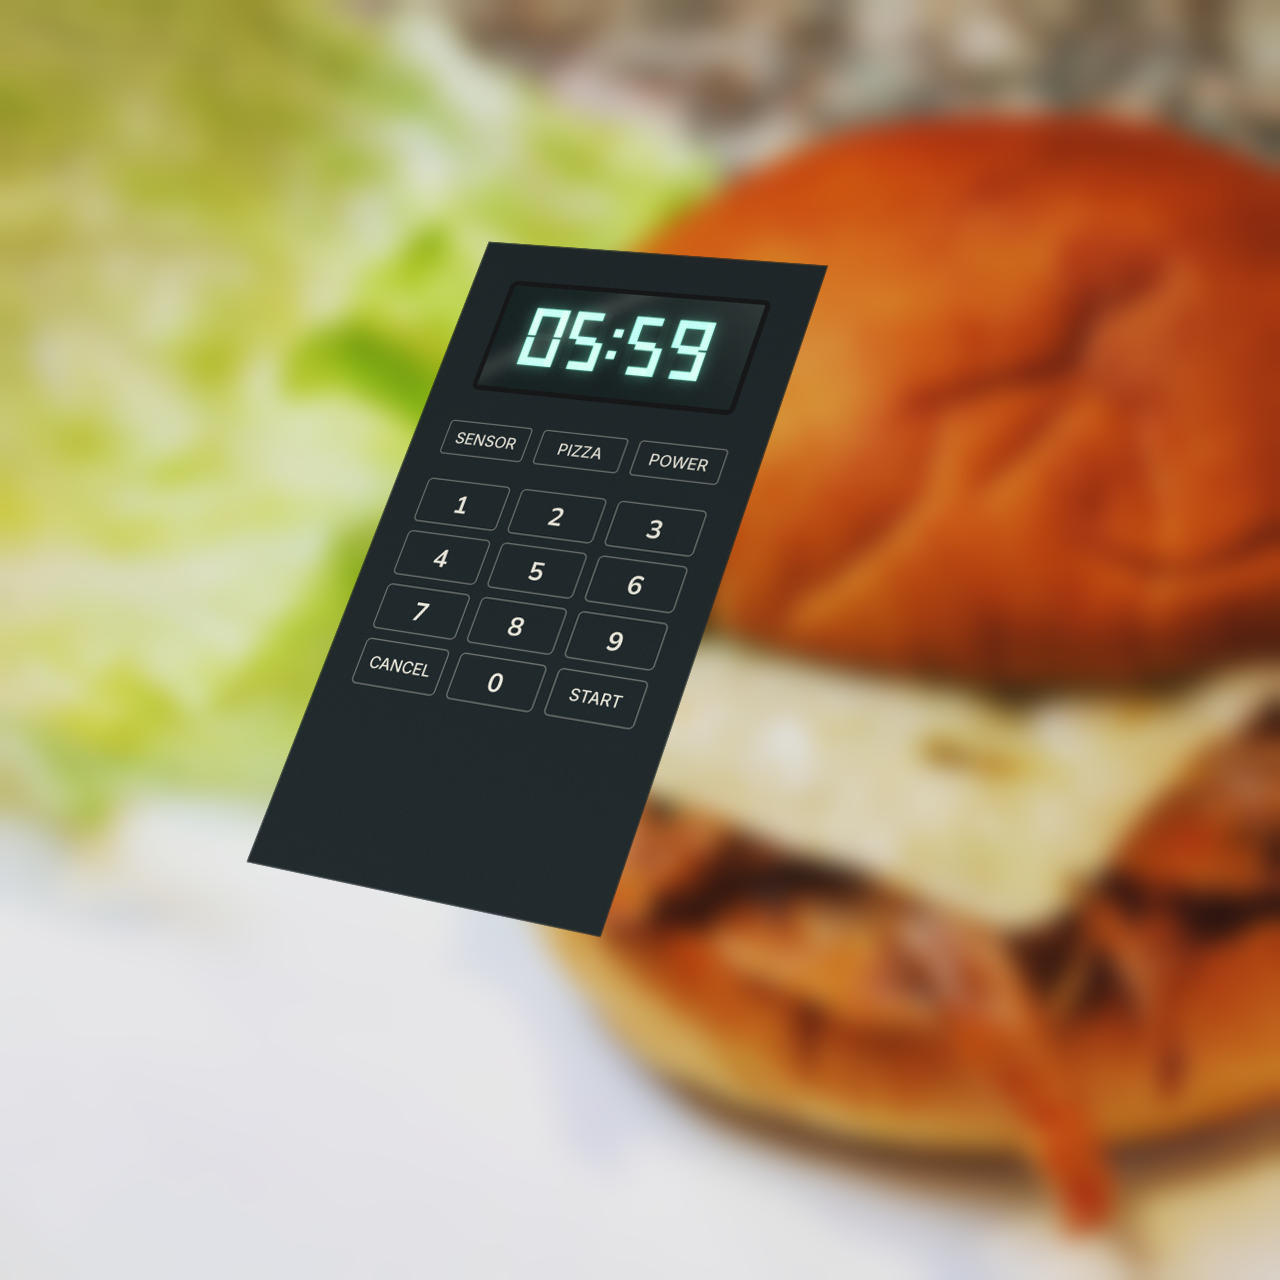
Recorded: h=5 m=59
